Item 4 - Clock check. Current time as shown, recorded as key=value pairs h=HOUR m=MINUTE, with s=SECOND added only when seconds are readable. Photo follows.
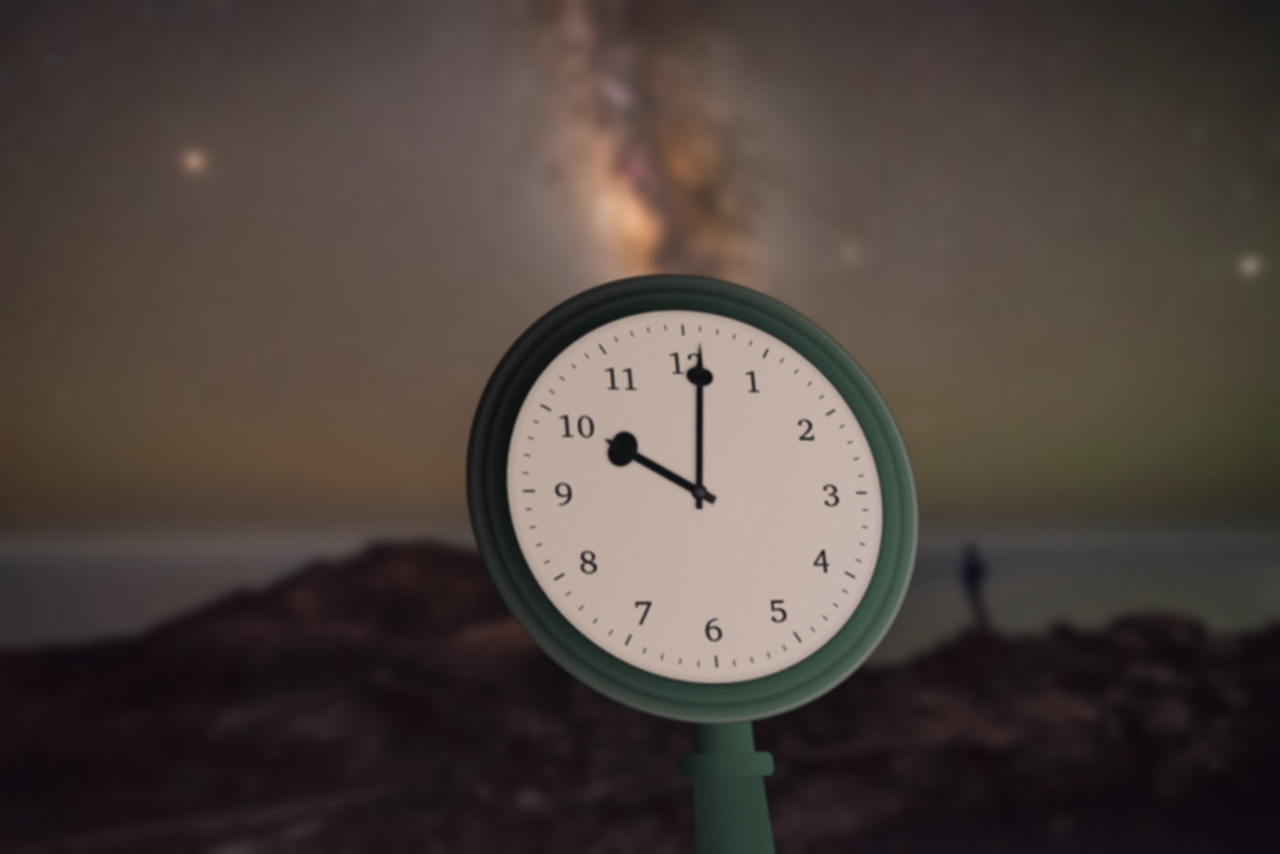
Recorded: h=10 m=1
